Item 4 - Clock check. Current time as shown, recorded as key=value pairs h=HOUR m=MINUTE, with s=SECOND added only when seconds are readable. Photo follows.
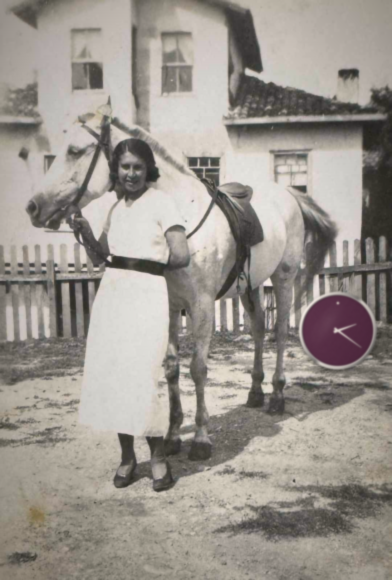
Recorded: h=2 m=21
